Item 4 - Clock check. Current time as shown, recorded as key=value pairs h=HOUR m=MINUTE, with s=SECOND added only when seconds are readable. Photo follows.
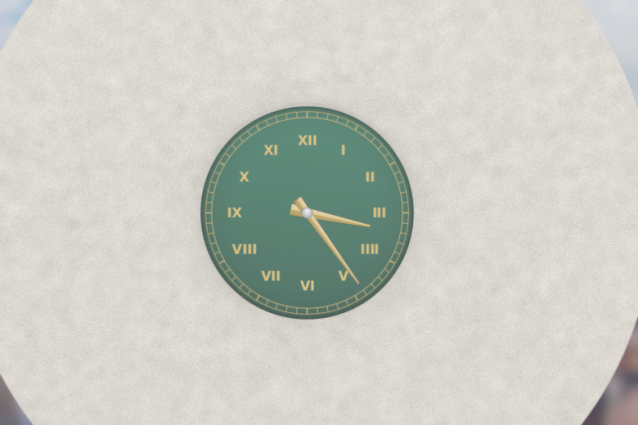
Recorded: h=3 m=24
